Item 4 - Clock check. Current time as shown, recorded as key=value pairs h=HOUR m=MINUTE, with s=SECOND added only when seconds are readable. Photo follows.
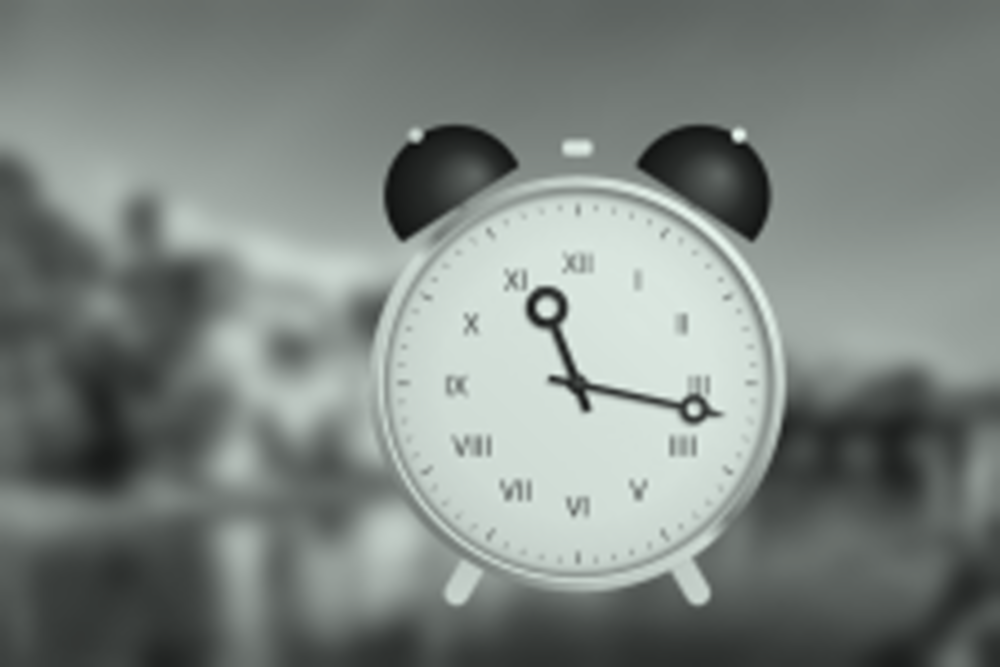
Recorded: h=11 m=17
